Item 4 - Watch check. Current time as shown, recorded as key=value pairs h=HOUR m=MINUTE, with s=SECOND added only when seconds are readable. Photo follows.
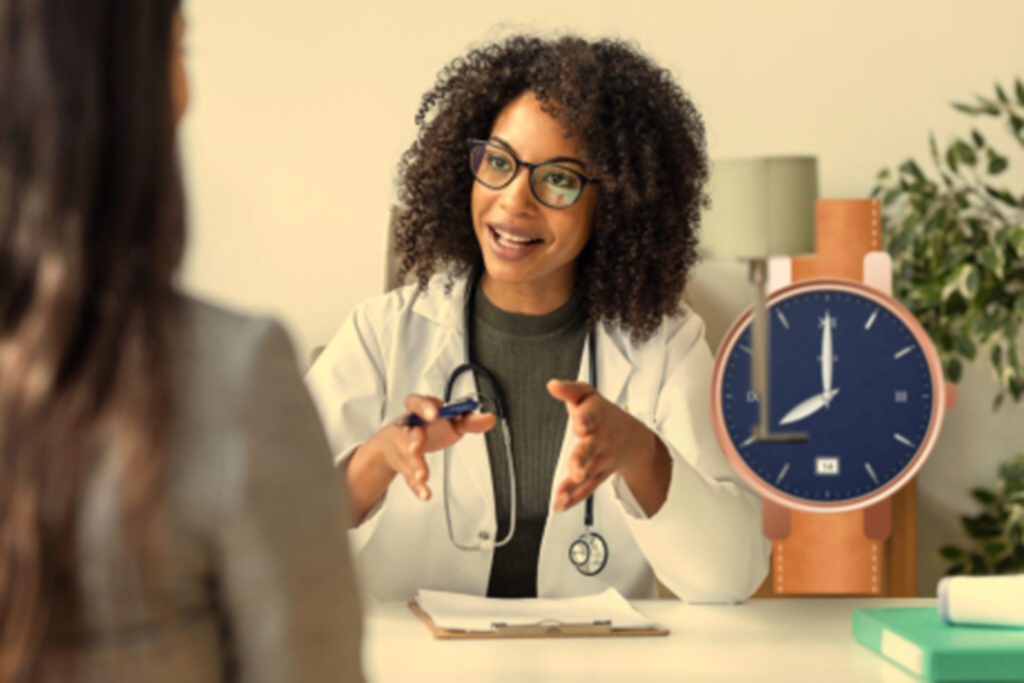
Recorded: h=8 m=0
